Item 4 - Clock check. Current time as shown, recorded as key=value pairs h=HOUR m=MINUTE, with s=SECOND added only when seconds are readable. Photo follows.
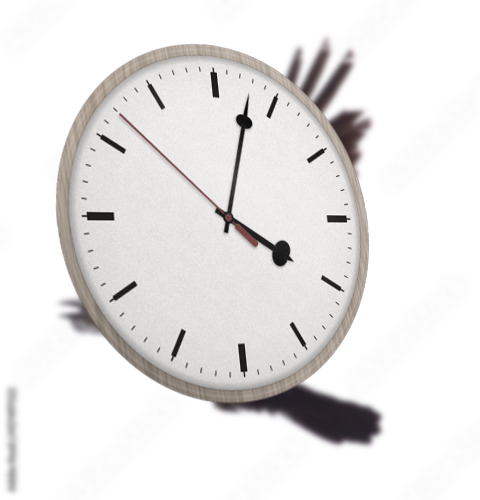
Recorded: h=4 m=2 s=52
